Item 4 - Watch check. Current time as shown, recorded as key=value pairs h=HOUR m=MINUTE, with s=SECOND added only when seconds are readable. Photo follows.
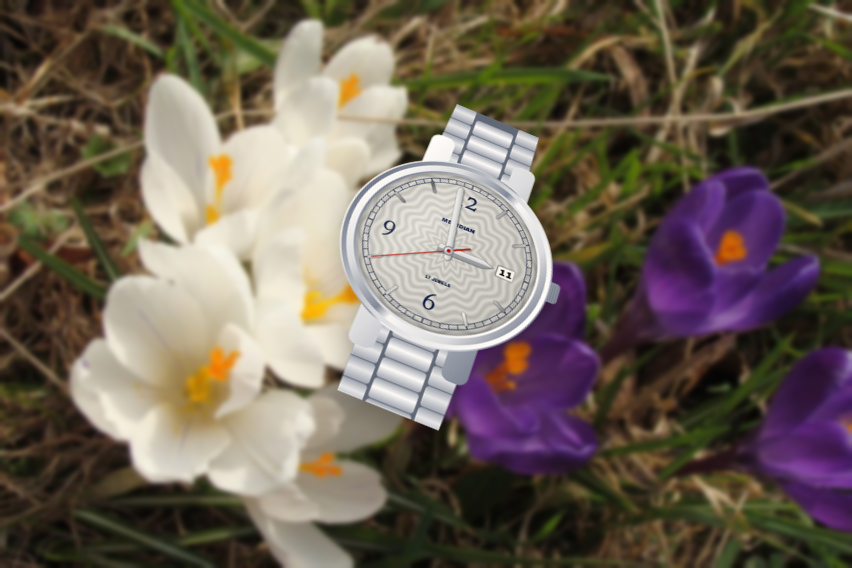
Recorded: h=2 m=58 s=40
